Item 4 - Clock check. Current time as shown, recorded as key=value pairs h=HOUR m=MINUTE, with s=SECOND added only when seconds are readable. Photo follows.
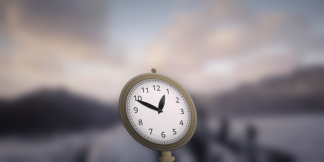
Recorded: h=12 m=49
